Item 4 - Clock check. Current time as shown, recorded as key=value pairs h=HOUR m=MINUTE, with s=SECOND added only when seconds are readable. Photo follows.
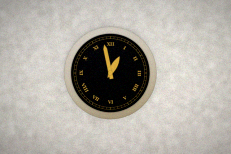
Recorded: h=12 m=58
